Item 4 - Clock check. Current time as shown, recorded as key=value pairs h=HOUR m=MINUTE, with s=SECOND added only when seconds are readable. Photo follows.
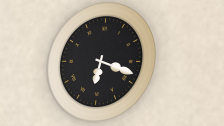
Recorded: h=6 m=18
